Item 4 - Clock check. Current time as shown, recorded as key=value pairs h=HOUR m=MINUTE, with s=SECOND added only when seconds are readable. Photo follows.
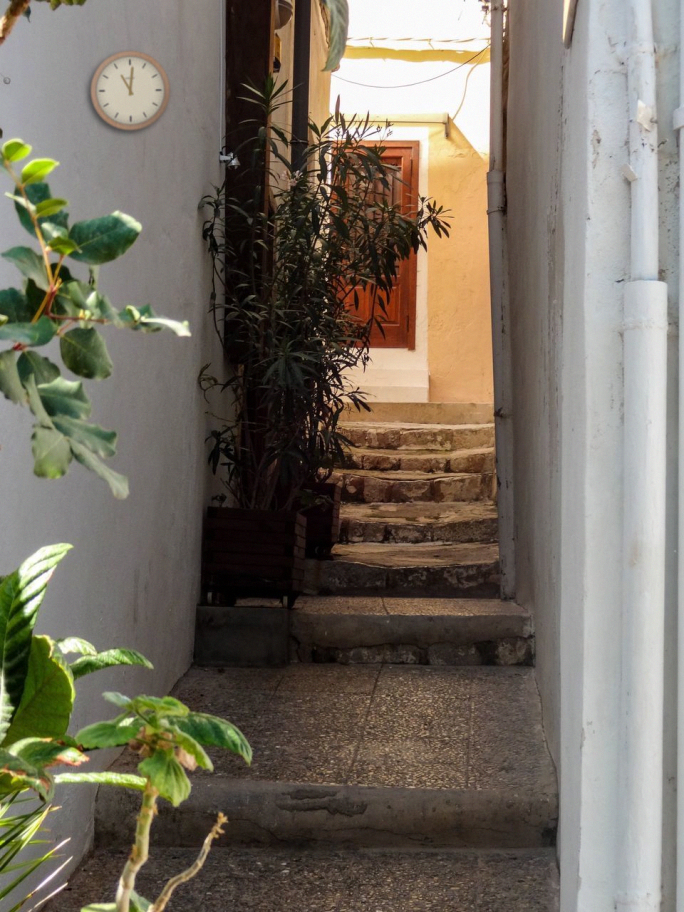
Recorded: h=11 m=1
